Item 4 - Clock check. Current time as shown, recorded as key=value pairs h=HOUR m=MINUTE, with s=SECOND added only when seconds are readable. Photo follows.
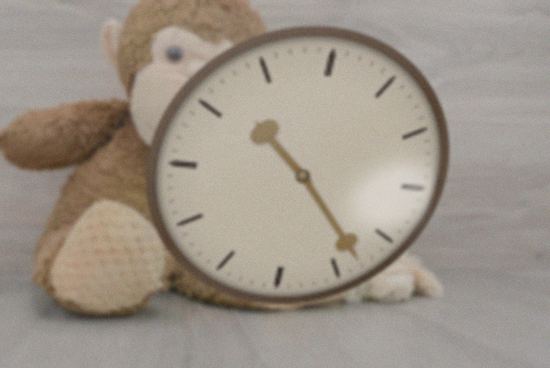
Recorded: h=10 m=23
